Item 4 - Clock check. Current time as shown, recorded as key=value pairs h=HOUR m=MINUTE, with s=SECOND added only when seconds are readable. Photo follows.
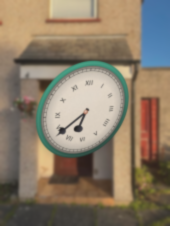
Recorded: h=6 m=39
